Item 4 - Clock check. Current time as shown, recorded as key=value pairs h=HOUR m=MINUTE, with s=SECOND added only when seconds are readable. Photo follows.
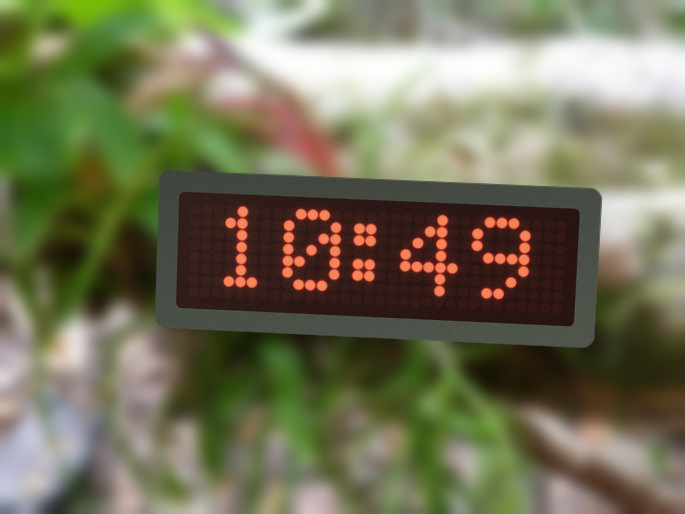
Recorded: h=10 m=49
